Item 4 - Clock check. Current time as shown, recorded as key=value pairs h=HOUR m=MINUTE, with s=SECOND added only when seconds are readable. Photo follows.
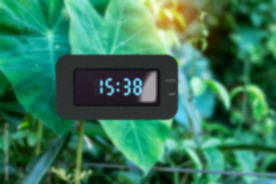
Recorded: h=15 m=38
